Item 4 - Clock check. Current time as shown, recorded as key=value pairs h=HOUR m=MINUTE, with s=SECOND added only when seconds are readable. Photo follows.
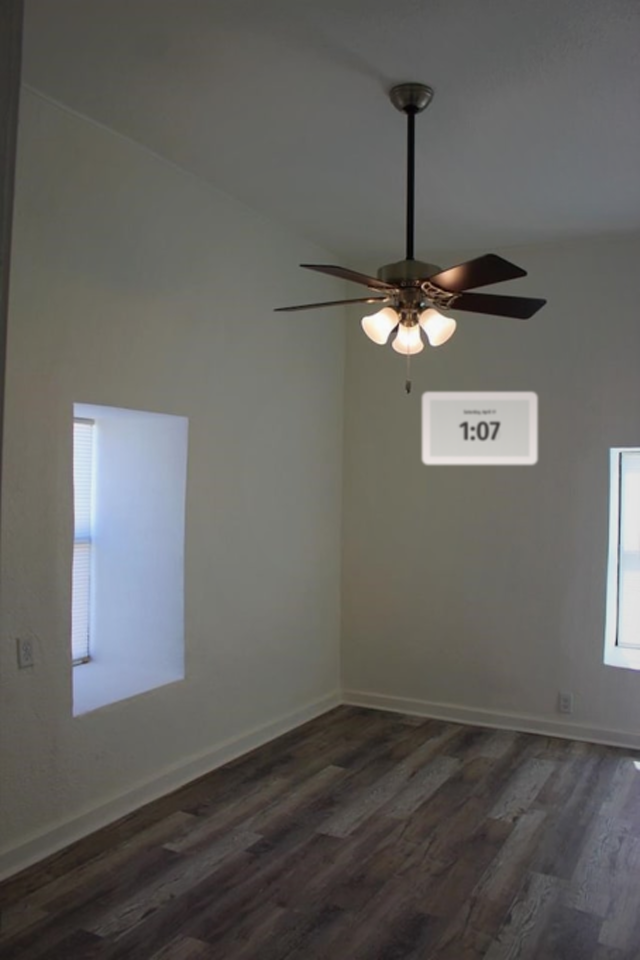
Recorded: h=1 m=7
